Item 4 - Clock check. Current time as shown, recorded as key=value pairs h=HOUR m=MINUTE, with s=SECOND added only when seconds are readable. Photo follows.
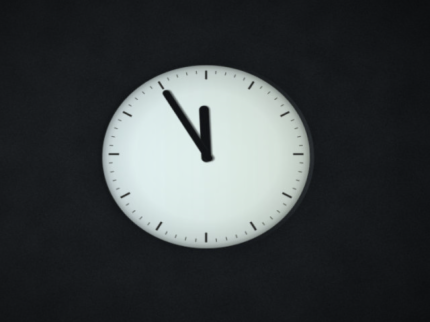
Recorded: h=11 m=55
